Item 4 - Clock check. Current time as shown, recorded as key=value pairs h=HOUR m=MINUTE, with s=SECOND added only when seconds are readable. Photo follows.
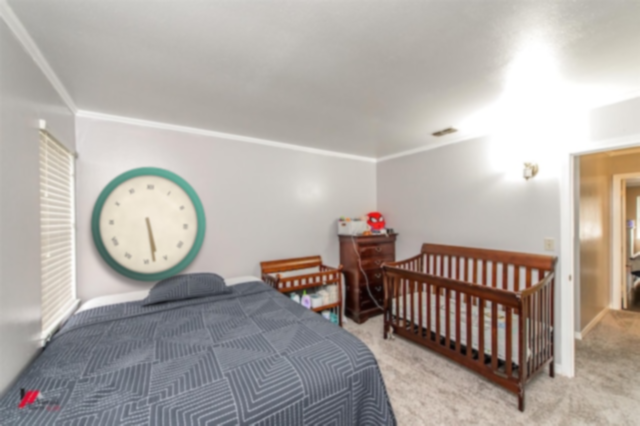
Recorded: h=5 m=28
